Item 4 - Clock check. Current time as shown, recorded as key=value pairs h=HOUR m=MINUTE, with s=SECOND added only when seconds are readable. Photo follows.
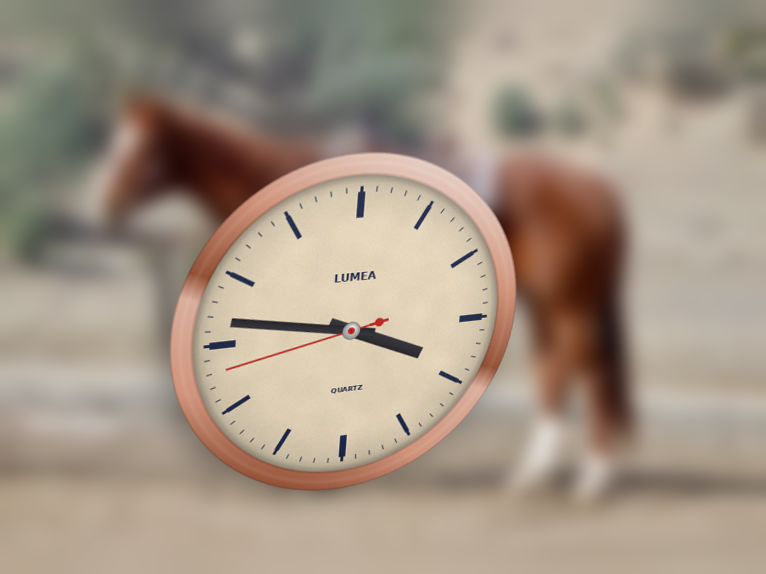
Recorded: h=3 m=46 s=43
